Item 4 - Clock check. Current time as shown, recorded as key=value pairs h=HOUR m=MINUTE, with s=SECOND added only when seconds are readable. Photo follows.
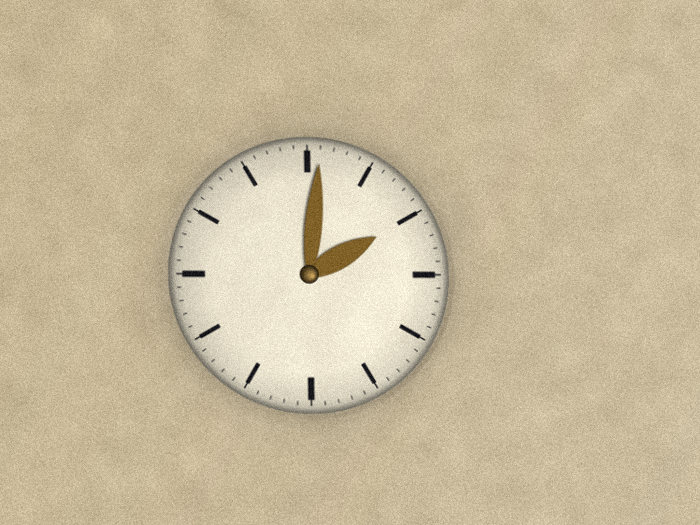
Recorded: h=2 m=1
